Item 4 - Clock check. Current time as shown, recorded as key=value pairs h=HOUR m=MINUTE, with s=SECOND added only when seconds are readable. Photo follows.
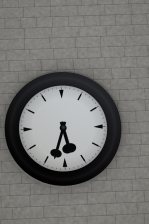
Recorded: h=5 m=33
